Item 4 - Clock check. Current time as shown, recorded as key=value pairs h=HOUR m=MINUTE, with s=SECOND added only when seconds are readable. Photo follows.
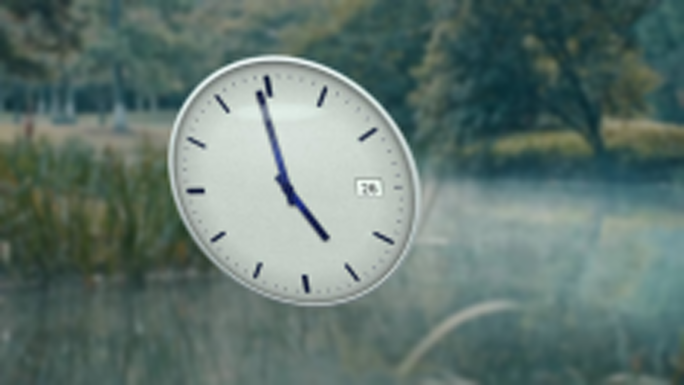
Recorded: h=4 m=59
